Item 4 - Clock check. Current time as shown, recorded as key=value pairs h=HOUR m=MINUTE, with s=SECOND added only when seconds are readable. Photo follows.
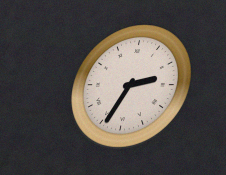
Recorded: h=2 m=34
